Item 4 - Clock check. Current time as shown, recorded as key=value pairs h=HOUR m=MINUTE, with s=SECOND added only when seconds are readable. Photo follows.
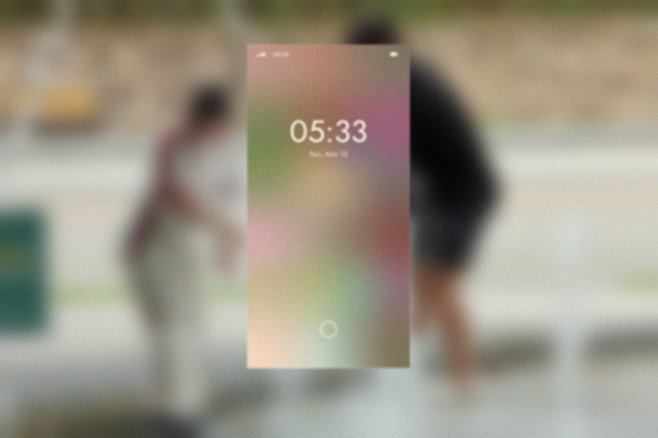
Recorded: h=5 m=33
